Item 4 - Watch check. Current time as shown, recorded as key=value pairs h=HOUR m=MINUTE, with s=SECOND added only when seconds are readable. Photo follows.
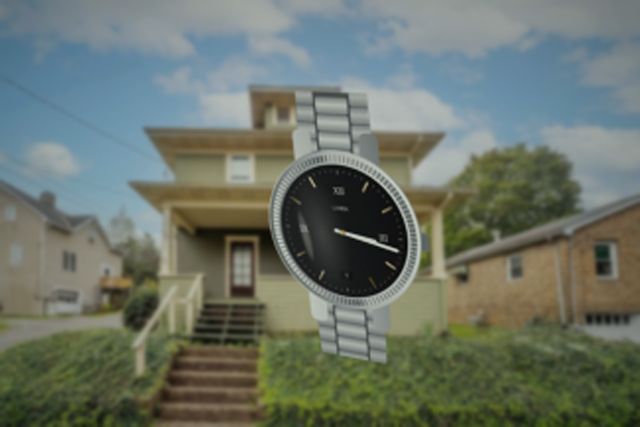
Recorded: h=3 m=17
